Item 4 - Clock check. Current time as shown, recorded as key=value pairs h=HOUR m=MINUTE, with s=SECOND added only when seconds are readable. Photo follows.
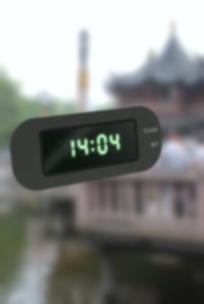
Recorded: h=14 m=4
